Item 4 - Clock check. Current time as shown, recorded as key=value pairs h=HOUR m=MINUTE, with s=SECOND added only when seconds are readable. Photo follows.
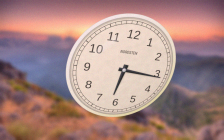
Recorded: h=6 m=16
